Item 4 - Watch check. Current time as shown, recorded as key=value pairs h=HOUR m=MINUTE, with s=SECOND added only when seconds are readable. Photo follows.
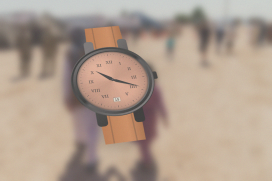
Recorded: h=10 m=19
